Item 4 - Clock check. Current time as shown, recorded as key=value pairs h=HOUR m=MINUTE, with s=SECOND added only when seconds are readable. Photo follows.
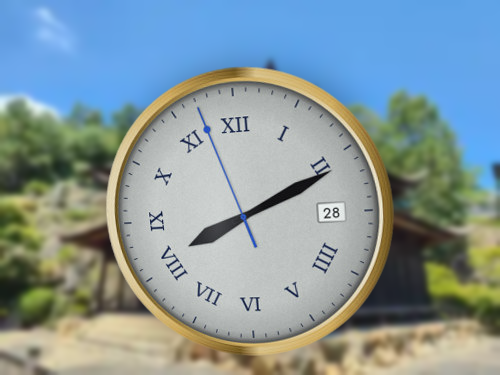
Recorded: h=8 m=10 s=57
